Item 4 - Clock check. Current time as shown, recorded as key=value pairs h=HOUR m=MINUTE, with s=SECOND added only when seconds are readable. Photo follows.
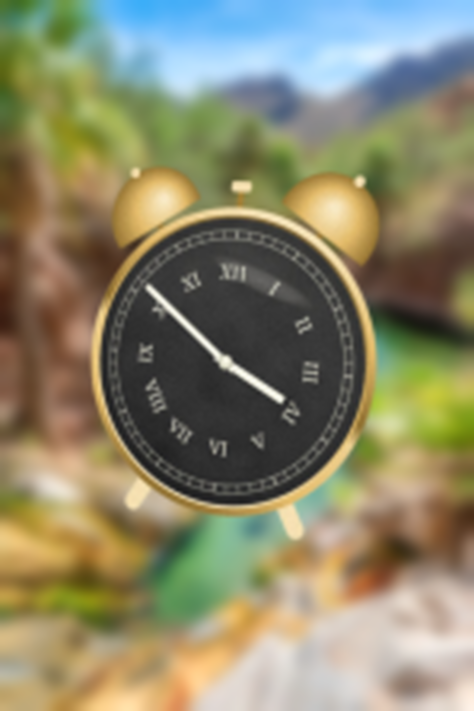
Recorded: h=3 m=51
